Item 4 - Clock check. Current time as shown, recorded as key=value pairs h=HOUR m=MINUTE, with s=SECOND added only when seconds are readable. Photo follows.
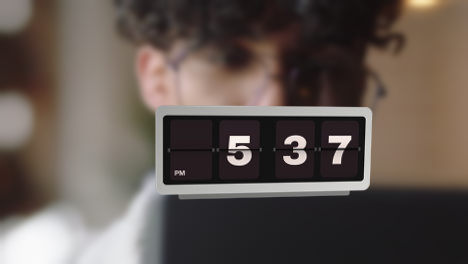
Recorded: h=5 m=37
